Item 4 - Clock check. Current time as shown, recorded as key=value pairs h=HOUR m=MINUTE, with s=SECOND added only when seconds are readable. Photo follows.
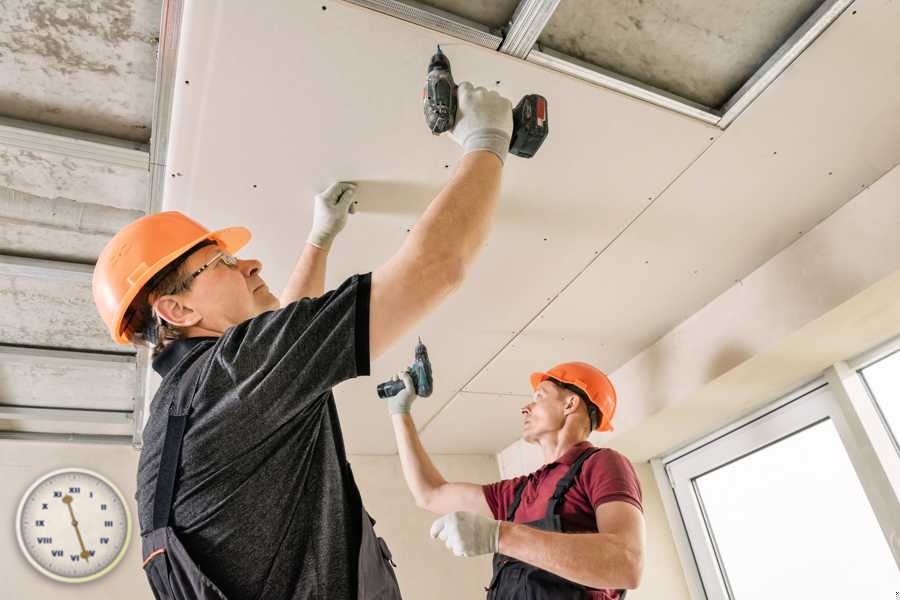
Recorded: h=11 m=27
